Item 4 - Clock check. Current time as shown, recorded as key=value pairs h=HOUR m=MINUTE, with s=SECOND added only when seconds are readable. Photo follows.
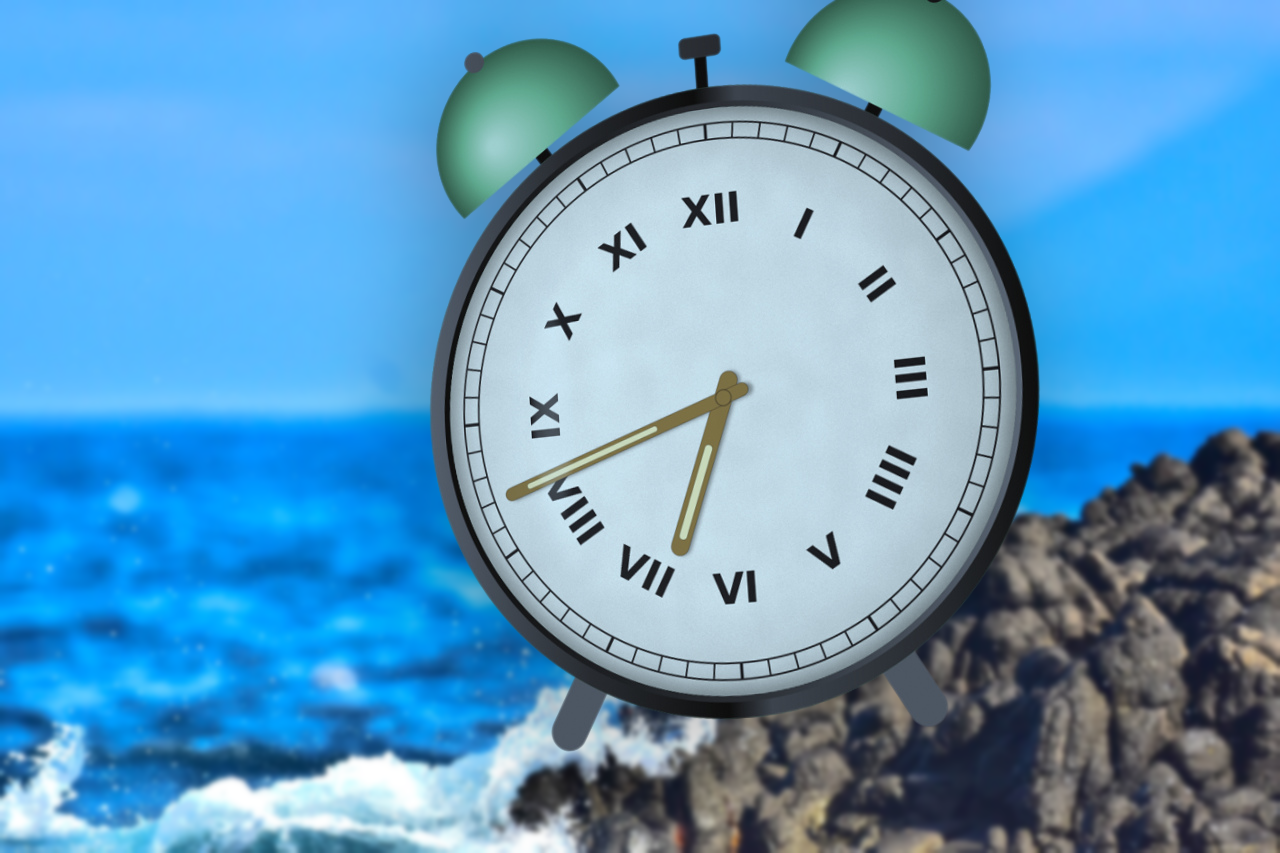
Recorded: h=6 m=42
